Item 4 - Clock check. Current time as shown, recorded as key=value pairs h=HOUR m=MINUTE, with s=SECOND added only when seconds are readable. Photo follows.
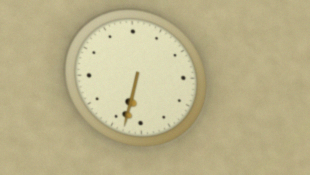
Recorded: h=6 m=33
